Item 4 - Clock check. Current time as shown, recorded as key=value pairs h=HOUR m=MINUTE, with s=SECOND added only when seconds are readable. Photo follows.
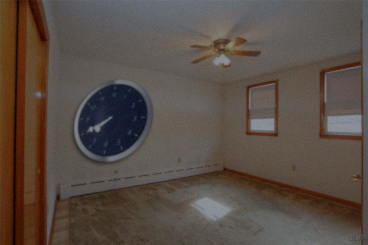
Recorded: h=7 m=40
